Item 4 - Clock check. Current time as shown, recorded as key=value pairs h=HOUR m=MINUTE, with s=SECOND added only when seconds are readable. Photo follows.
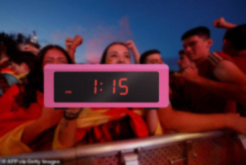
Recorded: h=1 m=15
